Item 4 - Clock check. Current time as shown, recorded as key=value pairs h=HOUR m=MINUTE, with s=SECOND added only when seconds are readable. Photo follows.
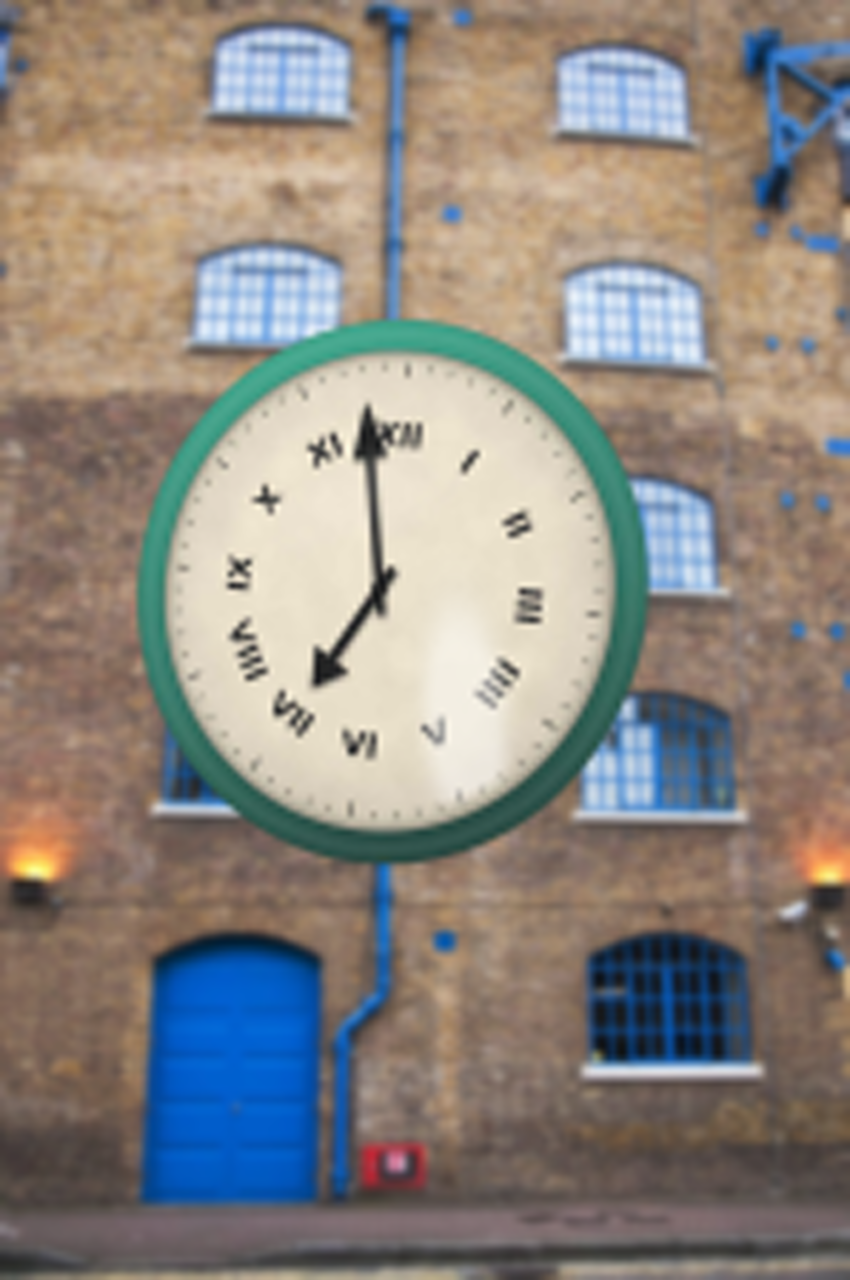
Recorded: h=6 m=58
